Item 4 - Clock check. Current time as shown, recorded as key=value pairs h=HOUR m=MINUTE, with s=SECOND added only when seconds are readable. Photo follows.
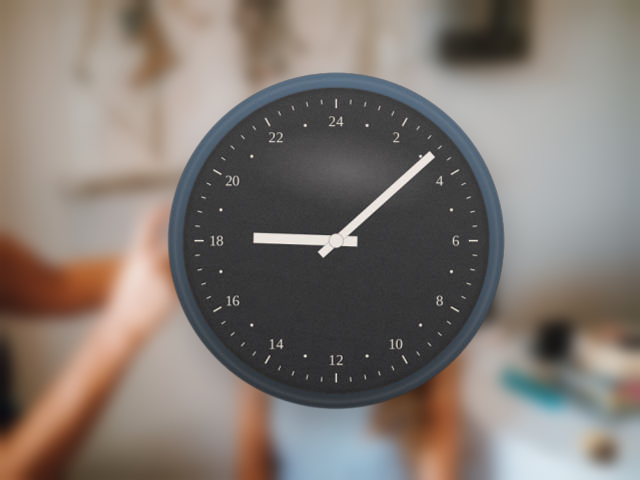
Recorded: h=18 m=8
